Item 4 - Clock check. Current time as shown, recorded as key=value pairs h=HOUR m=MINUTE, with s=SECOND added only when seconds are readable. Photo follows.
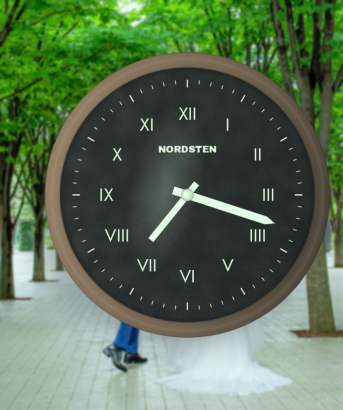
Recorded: h=7 m=18
